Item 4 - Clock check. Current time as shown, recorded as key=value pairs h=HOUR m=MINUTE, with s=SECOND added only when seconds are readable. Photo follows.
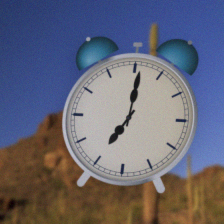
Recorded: h=7 m=1
